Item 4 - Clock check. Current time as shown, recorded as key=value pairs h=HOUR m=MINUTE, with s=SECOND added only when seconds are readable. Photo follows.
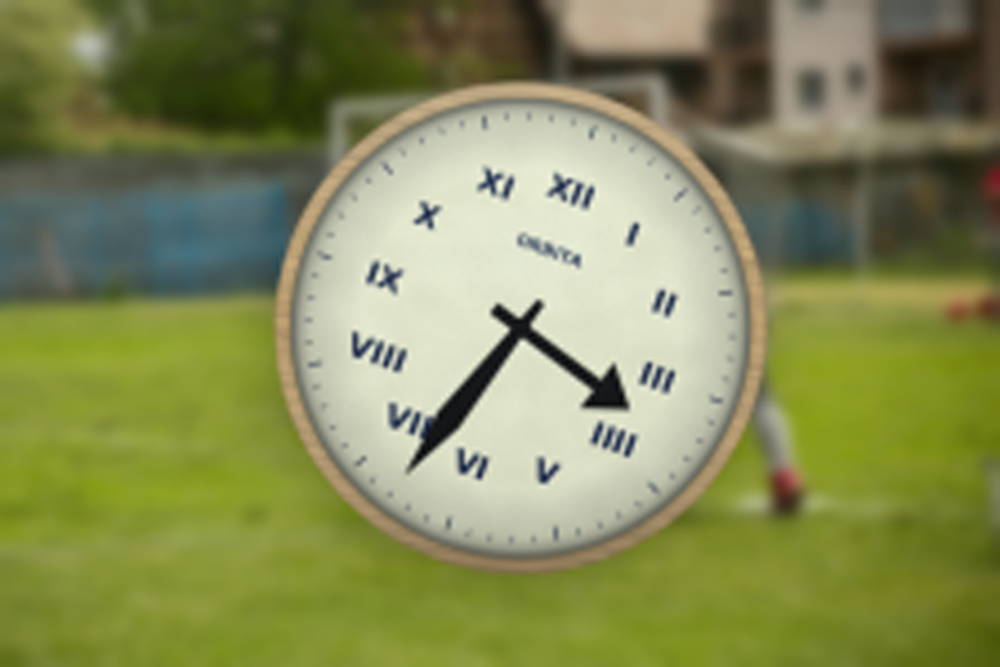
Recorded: h=3 m=33
